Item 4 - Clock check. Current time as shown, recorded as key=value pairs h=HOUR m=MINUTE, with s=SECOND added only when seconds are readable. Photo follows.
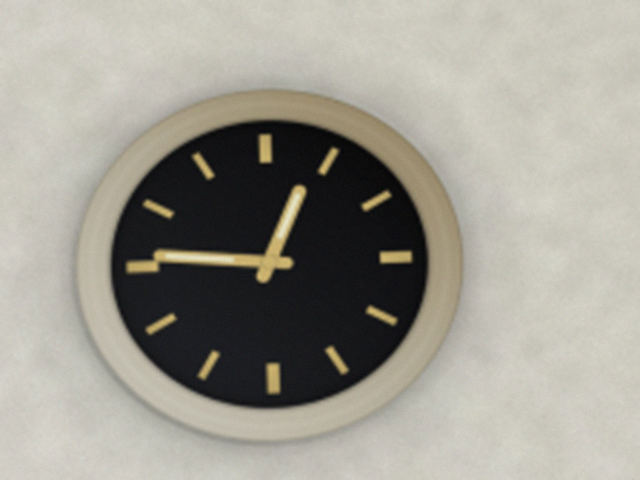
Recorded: h=12 m=46
